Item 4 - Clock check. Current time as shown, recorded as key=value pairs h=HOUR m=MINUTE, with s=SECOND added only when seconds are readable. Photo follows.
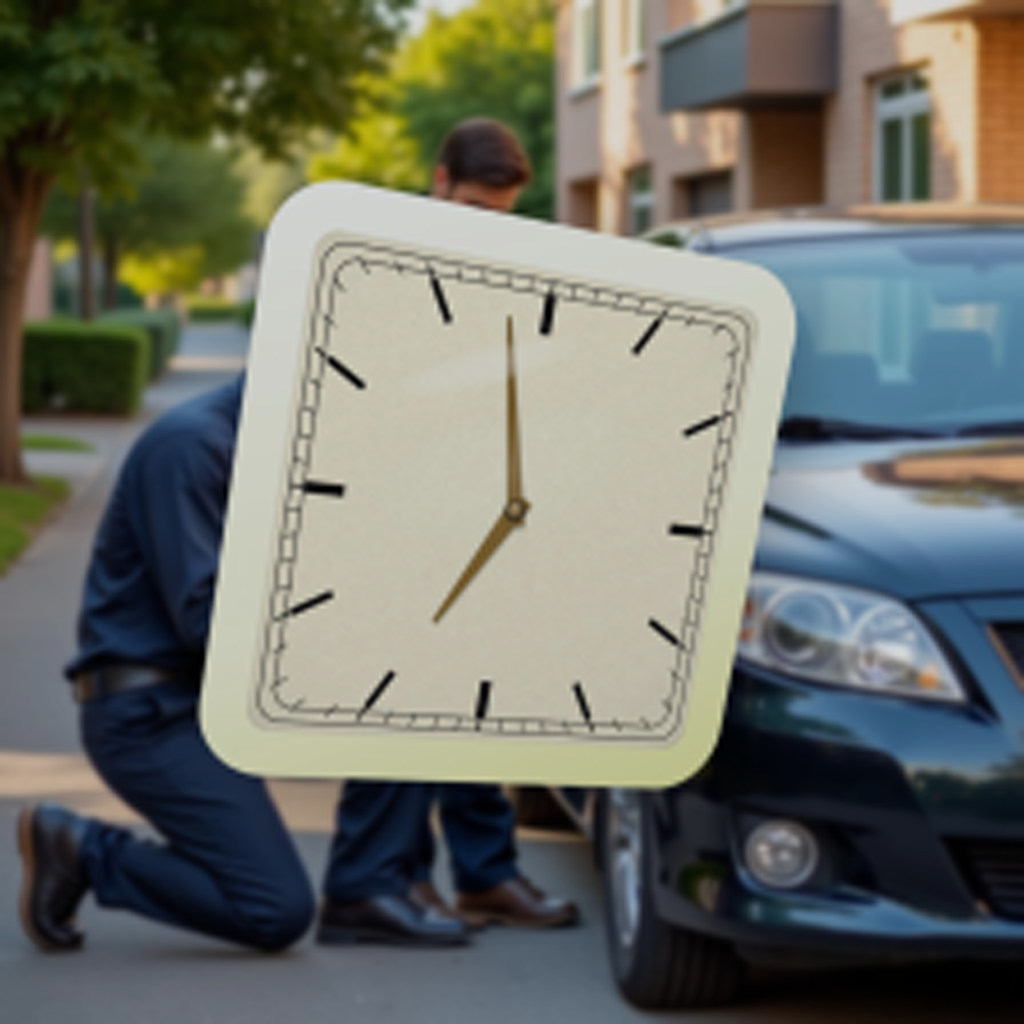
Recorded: h=6 m=58
